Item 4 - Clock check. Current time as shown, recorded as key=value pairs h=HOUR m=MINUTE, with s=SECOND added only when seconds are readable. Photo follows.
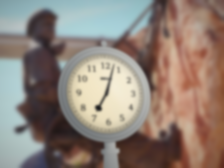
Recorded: h=7 m=3
